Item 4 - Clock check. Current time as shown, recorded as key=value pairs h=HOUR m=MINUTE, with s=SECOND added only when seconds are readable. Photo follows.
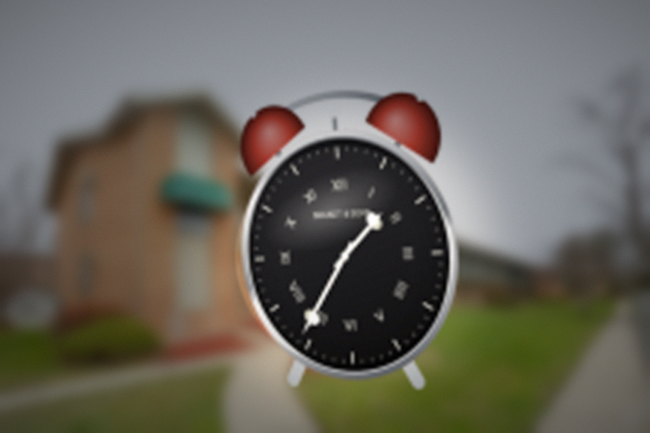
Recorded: h=1 m=36
